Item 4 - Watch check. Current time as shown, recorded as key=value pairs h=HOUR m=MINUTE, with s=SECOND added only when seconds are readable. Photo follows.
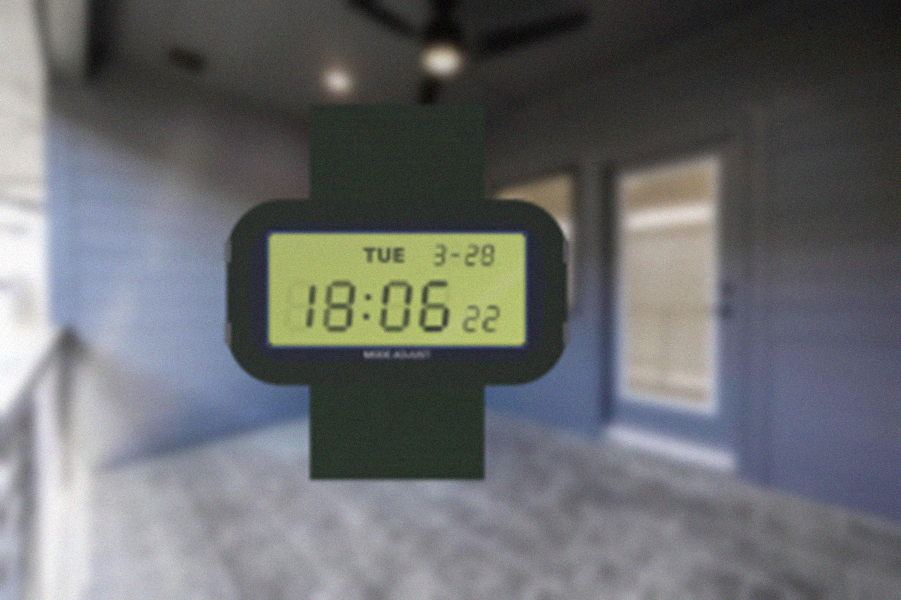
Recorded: h=18 m=6 s=22
